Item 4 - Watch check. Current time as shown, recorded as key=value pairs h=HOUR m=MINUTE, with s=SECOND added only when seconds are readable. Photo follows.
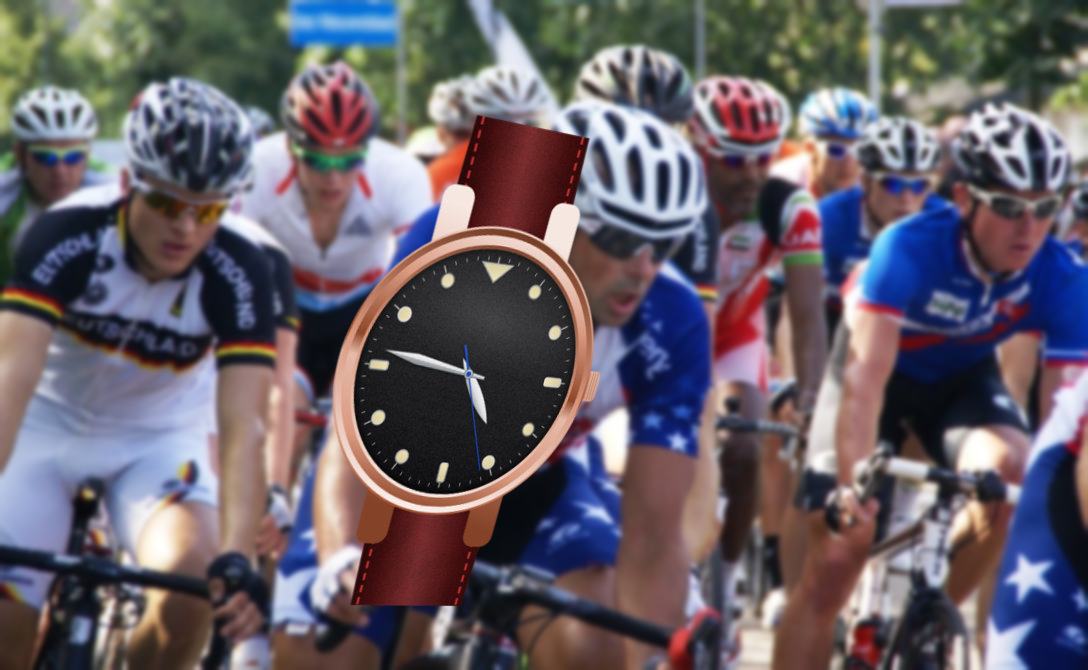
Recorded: h=4 m=46 s=26
